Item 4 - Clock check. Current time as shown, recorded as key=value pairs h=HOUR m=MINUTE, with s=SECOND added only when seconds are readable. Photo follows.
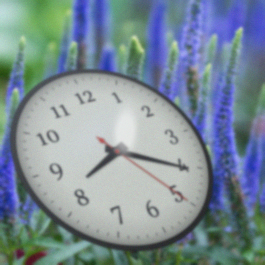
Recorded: h=8 m=20 s=25
